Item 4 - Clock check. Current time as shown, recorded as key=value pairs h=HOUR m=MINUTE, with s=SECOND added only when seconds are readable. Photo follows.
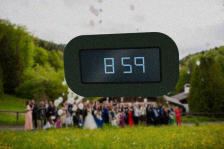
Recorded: h=8 m=59
